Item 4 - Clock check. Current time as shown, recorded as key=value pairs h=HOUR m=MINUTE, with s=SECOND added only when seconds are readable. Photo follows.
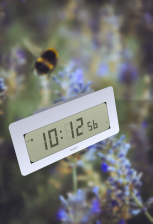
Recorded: h=10 m=12 s=56
